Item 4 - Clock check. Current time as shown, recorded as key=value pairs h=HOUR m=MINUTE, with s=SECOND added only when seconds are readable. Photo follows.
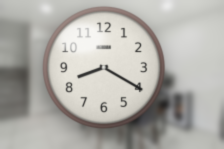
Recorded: h=8 m=20
